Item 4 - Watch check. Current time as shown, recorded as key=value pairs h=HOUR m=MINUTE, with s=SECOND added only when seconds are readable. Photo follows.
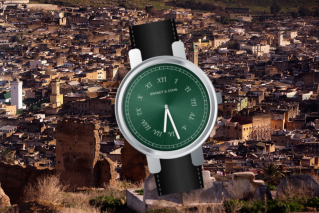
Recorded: h=6 m=28
